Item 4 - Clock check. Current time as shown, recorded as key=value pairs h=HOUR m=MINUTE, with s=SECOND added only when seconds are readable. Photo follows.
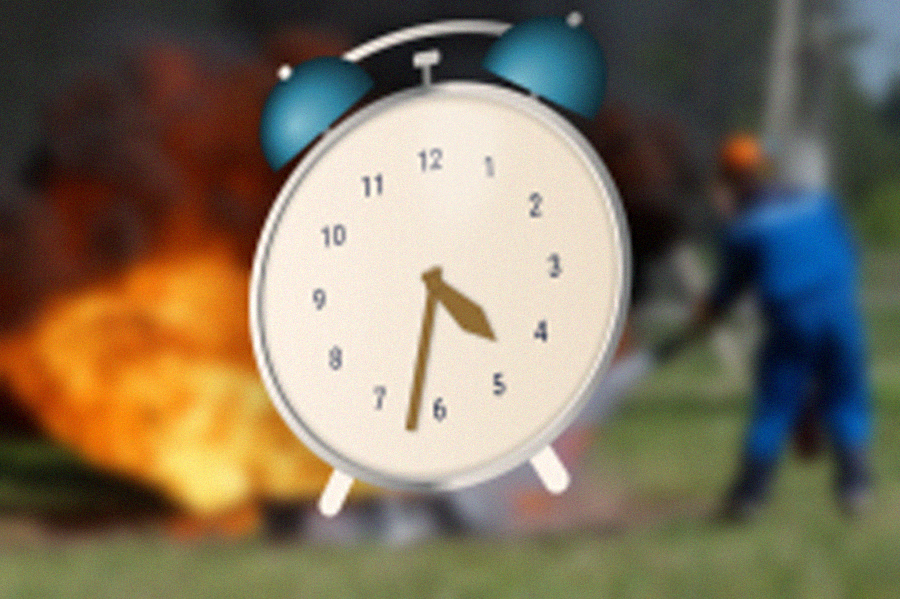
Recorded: h=4 m=32
